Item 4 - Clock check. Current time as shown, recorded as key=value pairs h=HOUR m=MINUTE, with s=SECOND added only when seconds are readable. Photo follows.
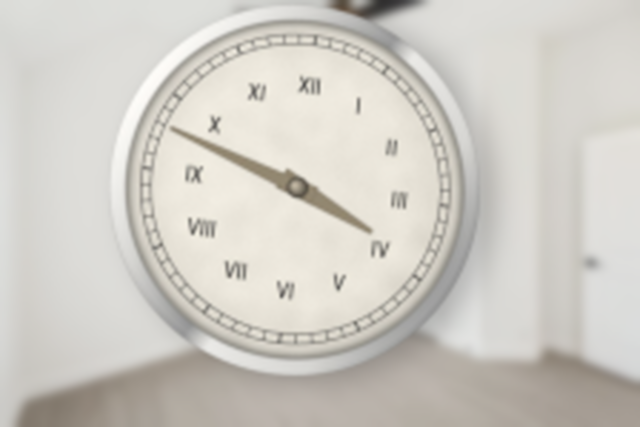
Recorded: h=3 m=48
